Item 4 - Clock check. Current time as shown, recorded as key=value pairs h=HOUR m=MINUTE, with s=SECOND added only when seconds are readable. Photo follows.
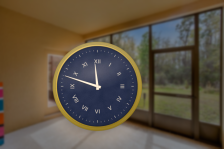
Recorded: h=11 m=48
